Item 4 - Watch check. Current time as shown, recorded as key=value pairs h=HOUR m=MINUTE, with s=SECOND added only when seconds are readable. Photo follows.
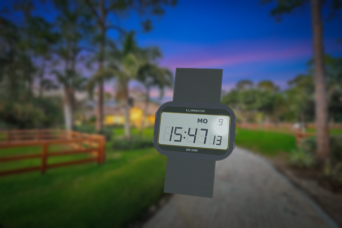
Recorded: h=15 m=47 s=13
